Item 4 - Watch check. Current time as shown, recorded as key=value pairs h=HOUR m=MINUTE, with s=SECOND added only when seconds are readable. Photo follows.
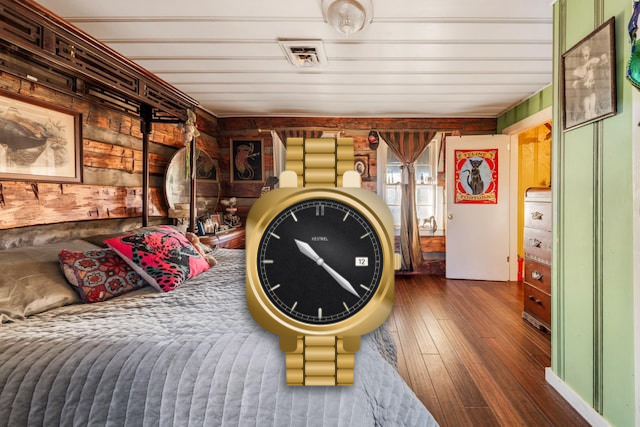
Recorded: h=10 m=22
